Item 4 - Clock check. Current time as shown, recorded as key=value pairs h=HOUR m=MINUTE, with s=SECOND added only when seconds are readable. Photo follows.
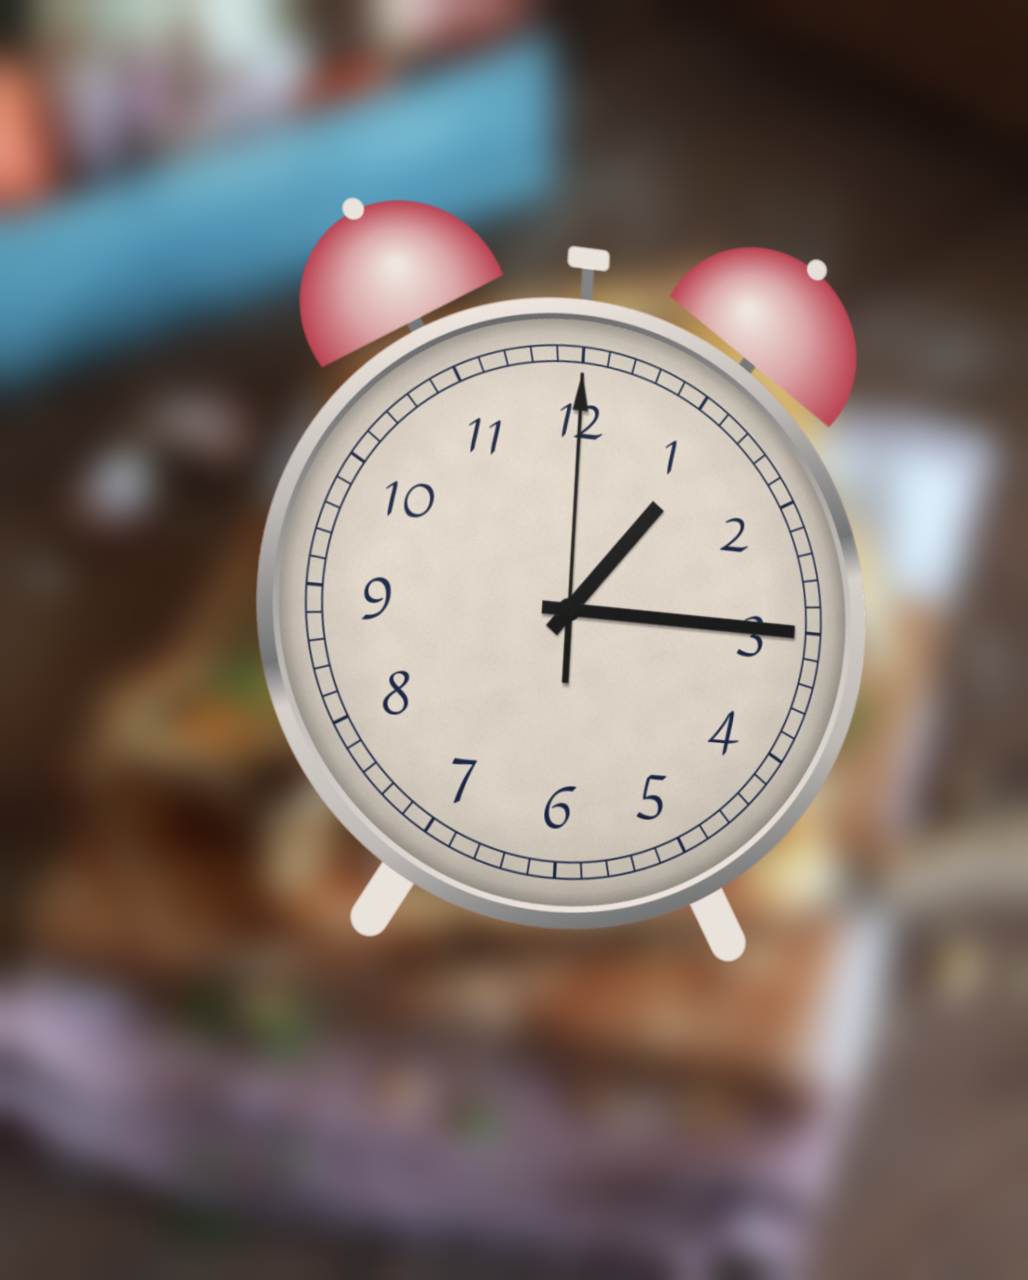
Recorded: h=1 m=15 s=0
